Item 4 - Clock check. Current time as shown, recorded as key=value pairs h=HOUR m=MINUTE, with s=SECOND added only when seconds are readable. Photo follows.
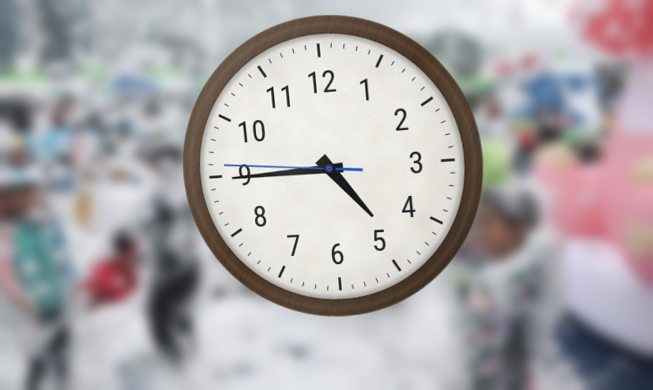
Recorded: h=4 m=44 s=46
